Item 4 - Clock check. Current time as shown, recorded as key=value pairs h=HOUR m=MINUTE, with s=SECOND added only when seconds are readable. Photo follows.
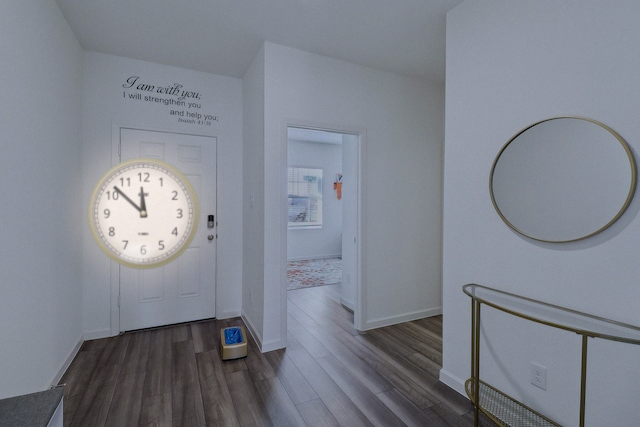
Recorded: h=11 m=52
